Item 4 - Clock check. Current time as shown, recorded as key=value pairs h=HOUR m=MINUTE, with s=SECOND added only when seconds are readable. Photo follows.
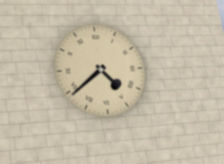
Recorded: h=4 m=39
